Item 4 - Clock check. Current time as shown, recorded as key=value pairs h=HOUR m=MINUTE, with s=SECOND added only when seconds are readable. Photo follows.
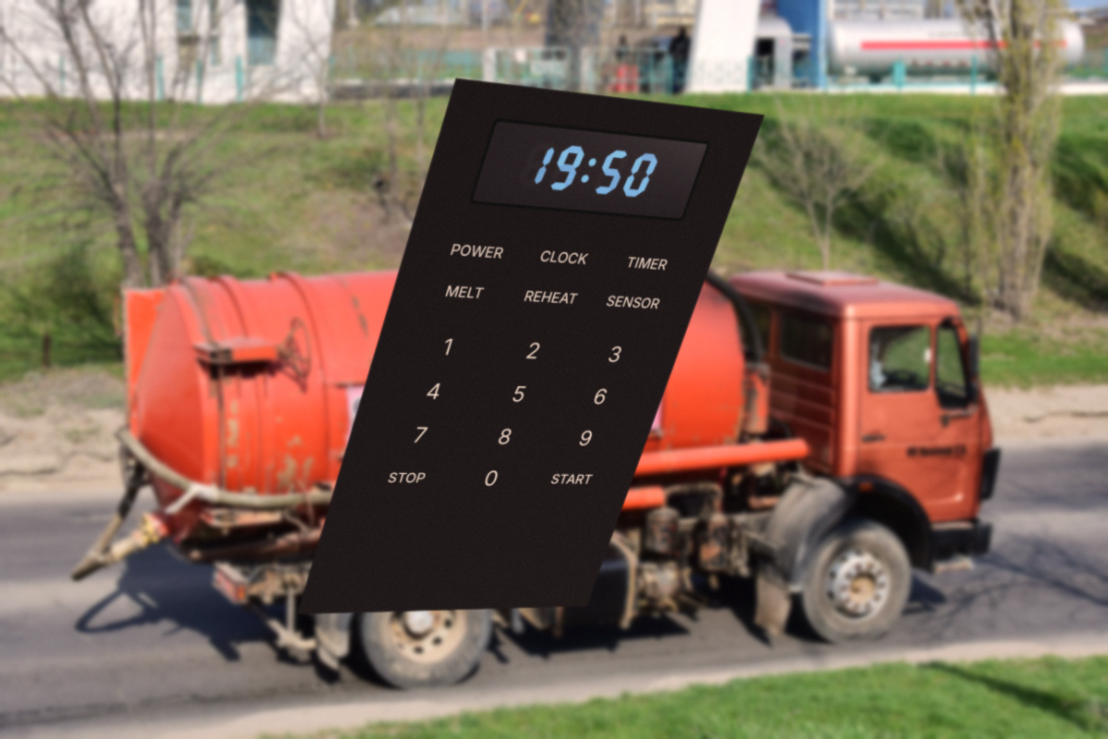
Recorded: h=19 m=50
